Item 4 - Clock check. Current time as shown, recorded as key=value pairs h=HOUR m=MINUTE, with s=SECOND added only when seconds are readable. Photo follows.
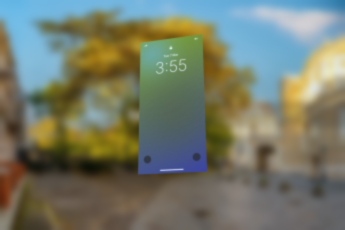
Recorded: h=3 m=55
